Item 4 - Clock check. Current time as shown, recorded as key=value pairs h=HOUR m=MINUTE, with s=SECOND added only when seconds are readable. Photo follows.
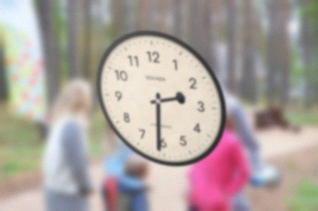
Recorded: h=2 m=31
